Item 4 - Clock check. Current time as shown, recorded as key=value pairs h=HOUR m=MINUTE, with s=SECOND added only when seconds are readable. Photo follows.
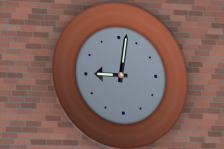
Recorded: h=9 m=2
